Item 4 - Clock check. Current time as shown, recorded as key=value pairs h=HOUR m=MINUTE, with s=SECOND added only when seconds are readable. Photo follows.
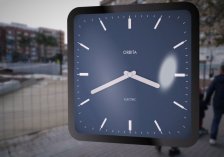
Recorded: h=3 m=41
